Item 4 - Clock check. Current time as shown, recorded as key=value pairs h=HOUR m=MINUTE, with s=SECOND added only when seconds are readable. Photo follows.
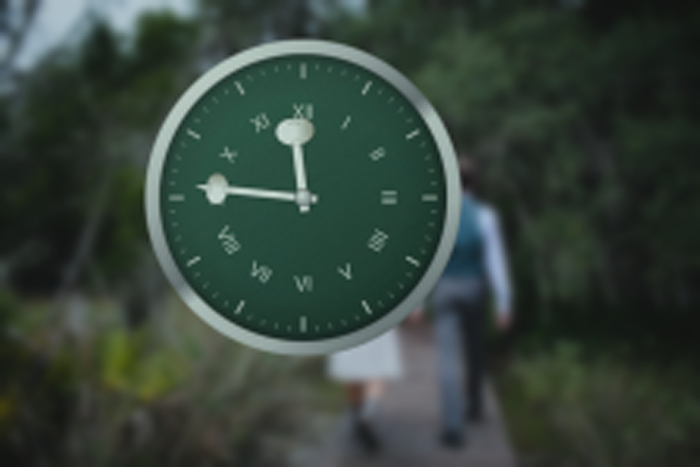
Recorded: h=11 m=46
